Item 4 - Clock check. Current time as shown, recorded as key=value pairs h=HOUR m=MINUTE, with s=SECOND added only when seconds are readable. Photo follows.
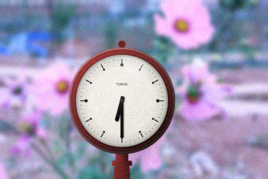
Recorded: h=6 m=30
